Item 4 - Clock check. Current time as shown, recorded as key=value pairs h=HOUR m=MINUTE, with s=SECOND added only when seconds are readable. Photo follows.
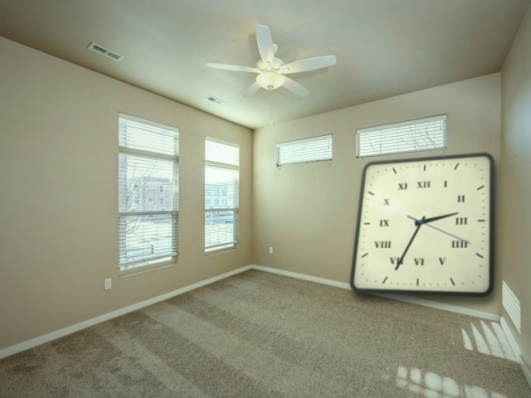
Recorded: h=2 m=34 s=19
